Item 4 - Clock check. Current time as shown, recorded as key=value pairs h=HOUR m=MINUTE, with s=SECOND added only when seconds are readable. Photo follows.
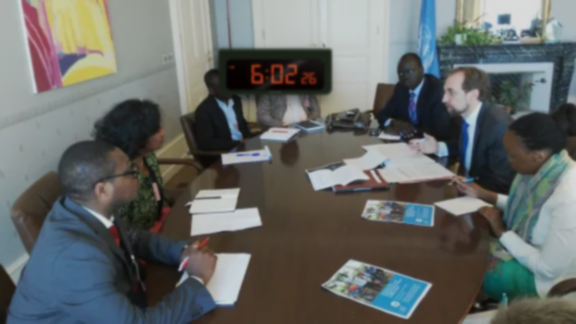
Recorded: h=6 m=2
